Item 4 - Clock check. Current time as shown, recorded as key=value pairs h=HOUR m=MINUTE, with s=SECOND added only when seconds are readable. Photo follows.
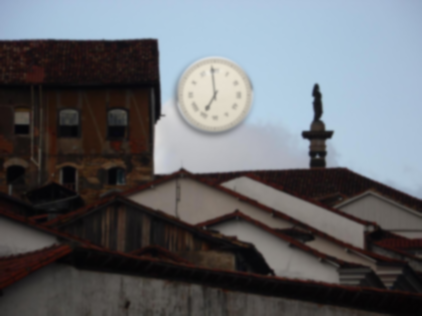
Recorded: h=6 m=59
